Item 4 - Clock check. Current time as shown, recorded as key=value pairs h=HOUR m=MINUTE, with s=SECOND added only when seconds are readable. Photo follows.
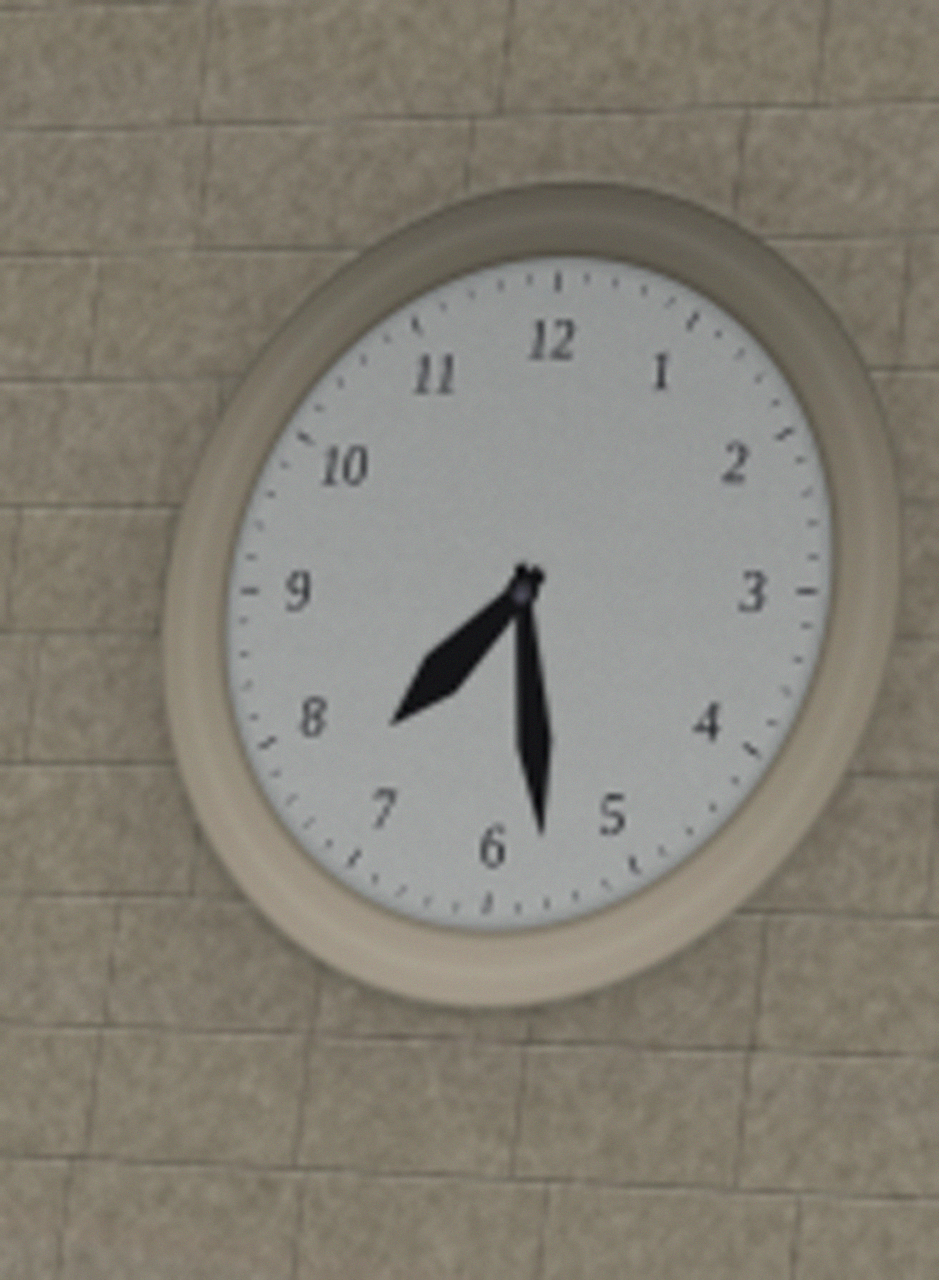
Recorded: h=7 m=28
